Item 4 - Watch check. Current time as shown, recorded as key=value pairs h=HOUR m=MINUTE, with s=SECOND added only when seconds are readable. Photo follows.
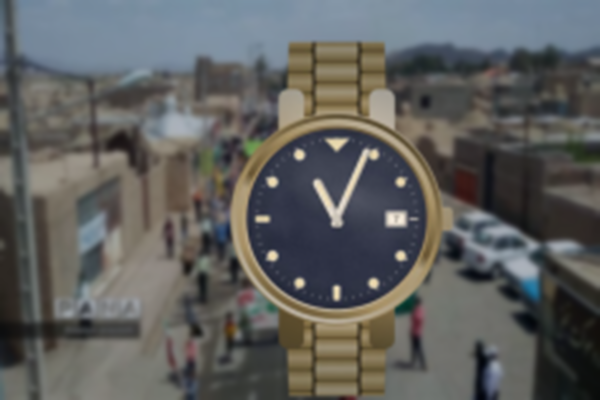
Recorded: h=11 m=4
